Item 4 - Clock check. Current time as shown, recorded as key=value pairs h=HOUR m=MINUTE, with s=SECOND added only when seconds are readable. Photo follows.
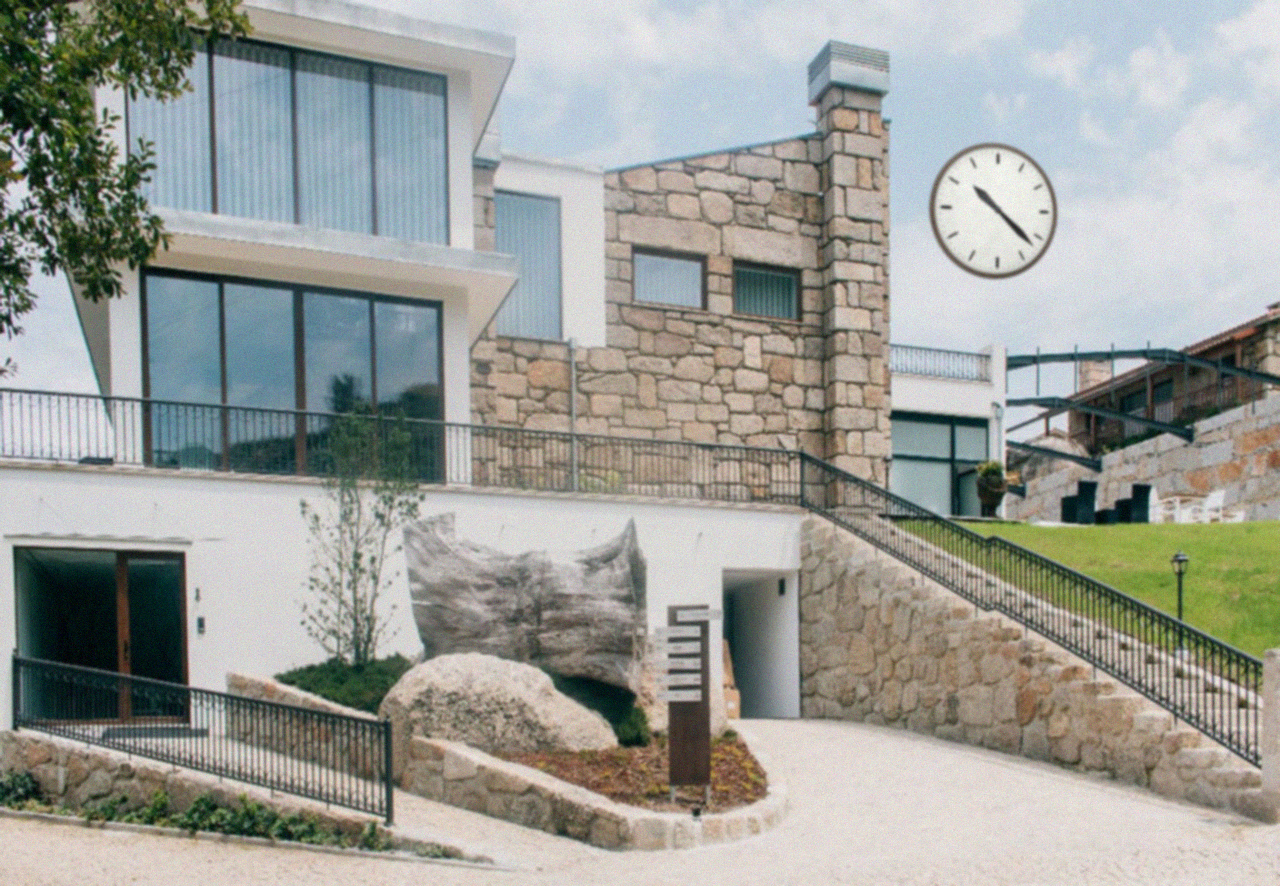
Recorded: h=10 m=22
